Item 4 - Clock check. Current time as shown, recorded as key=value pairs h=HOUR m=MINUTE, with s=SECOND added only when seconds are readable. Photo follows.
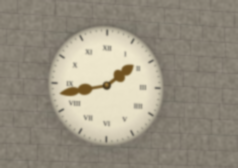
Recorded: h=1 m=43
